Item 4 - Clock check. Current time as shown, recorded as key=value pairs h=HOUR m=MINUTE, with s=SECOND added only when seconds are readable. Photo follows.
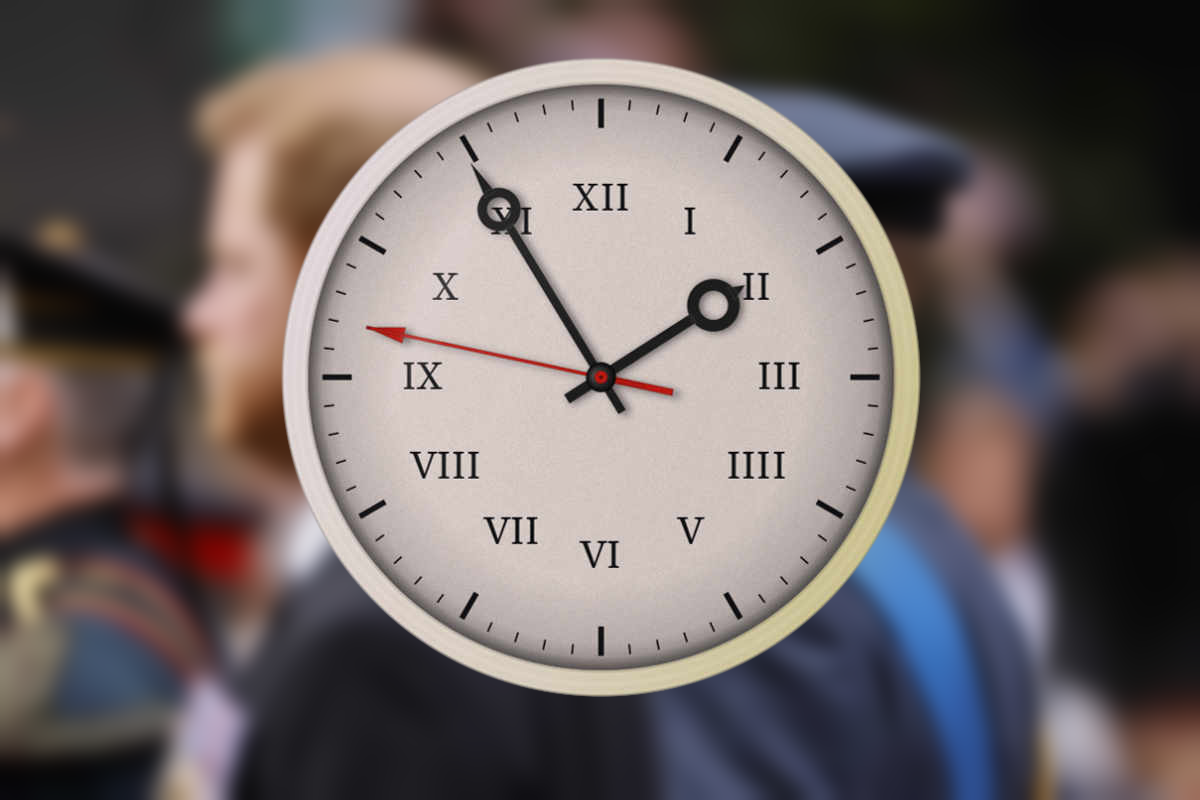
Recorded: h=1 m=54 s=47
